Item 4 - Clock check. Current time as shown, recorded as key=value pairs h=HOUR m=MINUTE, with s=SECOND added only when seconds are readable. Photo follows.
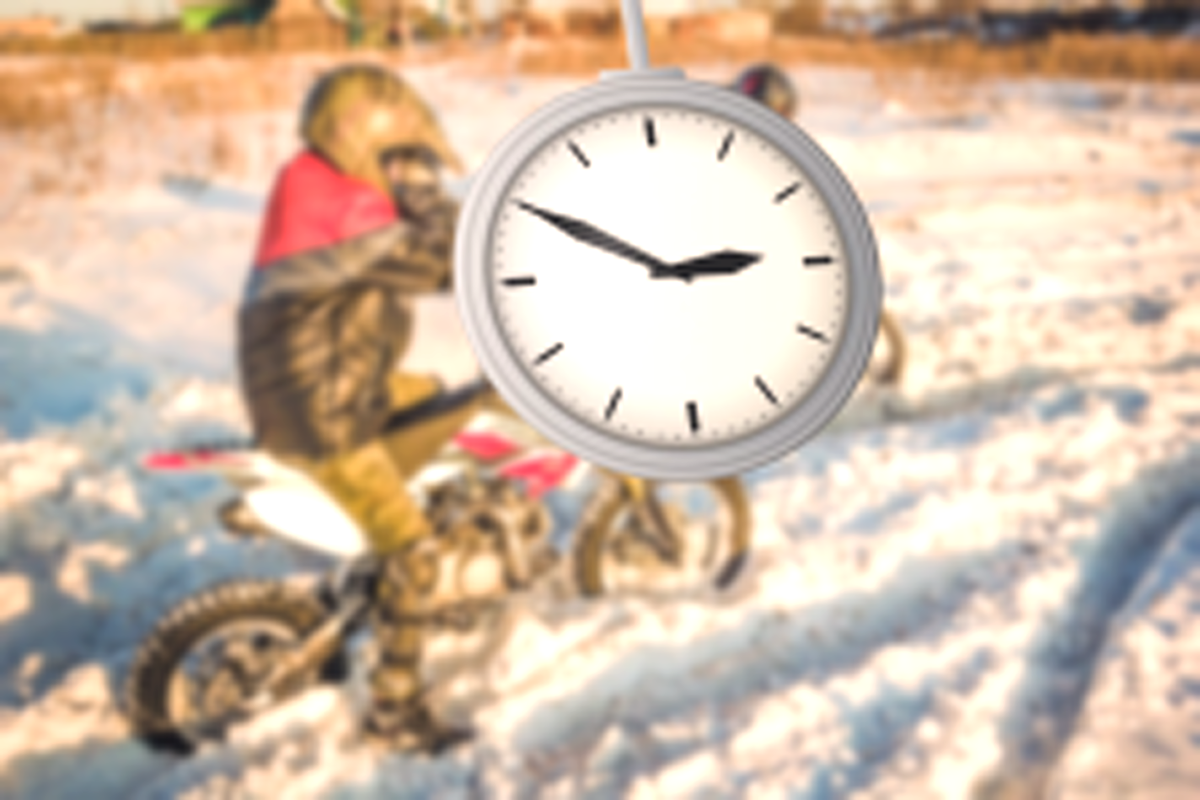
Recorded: h=2 m=50
